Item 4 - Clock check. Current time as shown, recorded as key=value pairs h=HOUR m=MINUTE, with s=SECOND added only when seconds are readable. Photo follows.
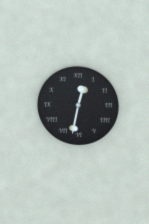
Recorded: h=12 m=32
